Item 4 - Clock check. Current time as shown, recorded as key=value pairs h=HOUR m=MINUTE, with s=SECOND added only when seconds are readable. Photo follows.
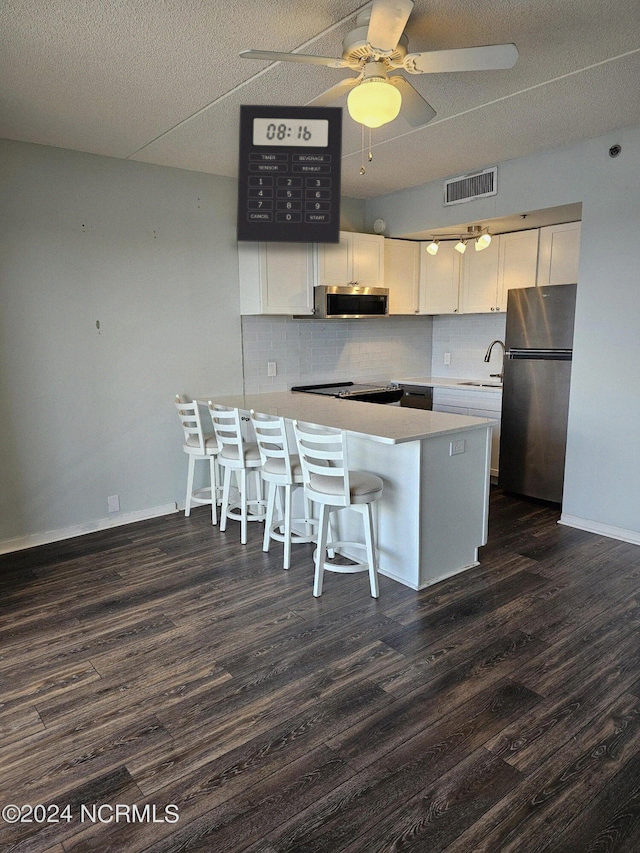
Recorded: h=8 m=16
